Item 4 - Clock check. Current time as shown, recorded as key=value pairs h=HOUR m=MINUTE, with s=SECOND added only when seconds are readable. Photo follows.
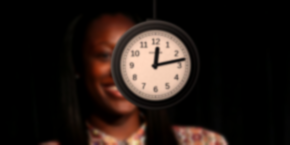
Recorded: h=12 m=13
